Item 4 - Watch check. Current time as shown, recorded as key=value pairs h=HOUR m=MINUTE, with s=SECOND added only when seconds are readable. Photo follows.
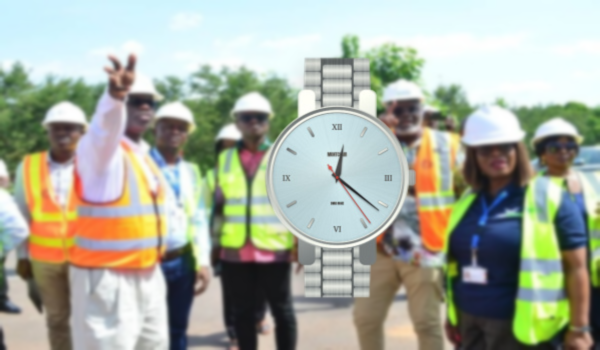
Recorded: h=12 m=21 s=24
